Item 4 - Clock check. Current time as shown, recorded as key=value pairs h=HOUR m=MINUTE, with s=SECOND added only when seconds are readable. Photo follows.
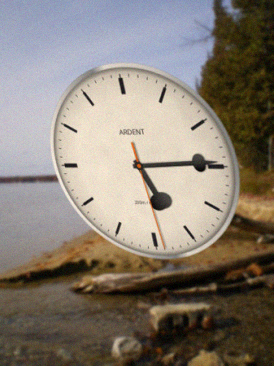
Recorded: h=5 m=14 s=29
